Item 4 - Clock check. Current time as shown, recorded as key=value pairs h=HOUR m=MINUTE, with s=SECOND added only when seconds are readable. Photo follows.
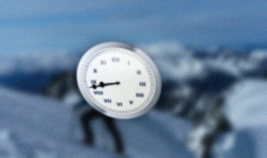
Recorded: h=8 m=43
